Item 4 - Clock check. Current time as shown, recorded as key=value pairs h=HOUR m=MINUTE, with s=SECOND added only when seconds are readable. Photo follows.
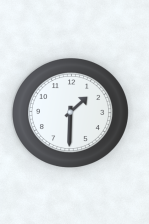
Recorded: h=1 m=30
